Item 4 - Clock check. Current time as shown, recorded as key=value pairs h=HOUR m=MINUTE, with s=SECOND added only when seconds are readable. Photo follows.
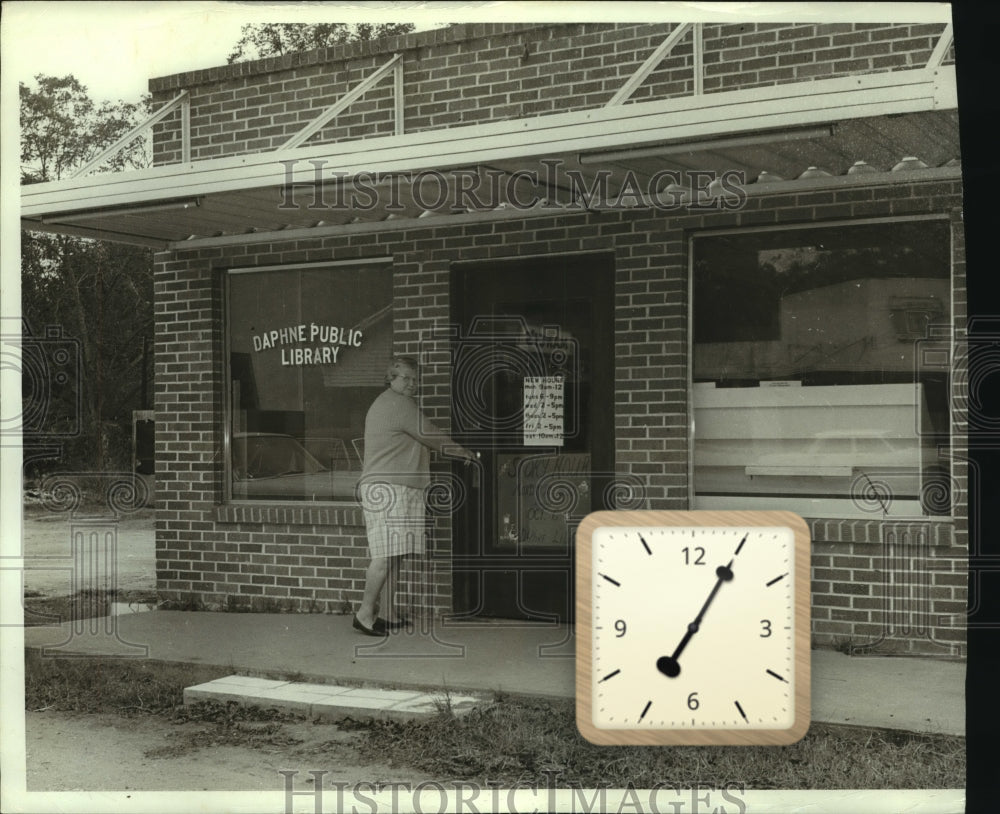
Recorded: h=7 m=5
